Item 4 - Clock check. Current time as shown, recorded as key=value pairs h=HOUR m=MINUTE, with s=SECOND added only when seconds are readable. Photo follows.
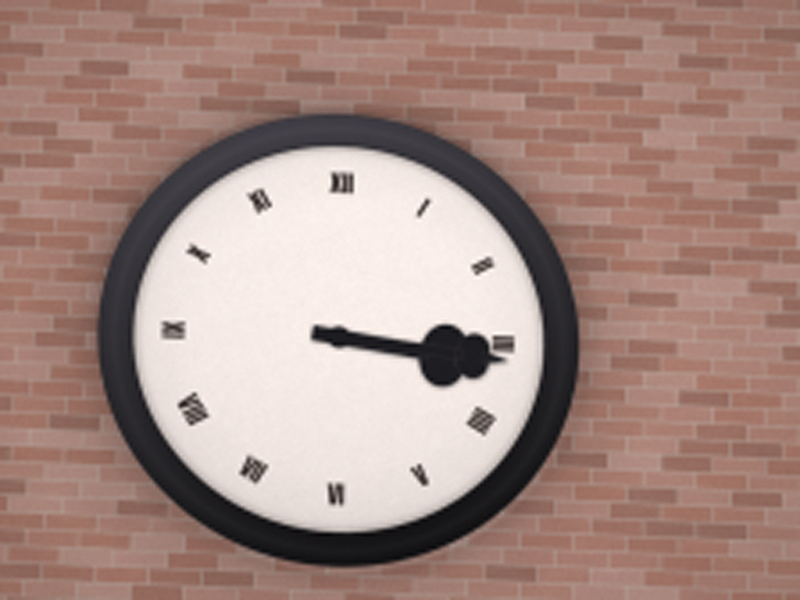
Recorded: h=3 m=16
